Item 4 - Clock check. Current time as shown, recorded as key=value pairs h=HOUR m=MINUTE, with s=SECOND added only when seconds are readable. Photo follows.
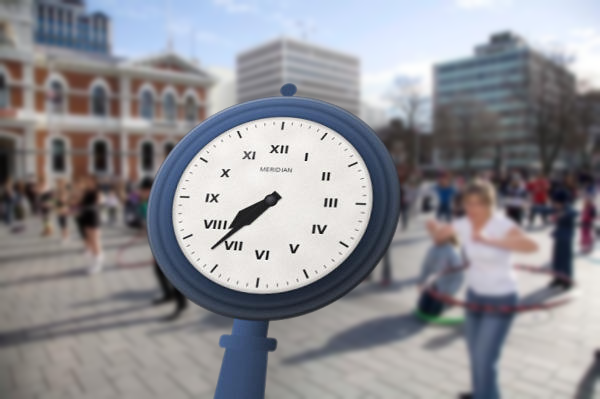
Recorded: h=7 m=37
